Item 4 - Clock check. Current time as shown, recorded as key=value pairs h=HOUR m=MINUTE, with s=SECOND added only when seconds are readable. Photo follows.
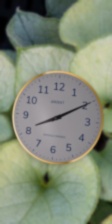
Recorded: h=8 m=10
